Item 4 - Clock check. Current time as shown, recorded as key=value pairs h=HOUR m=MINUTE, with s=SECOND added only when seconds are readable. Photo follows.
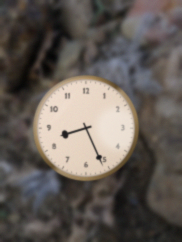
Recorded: h=8 m=26
